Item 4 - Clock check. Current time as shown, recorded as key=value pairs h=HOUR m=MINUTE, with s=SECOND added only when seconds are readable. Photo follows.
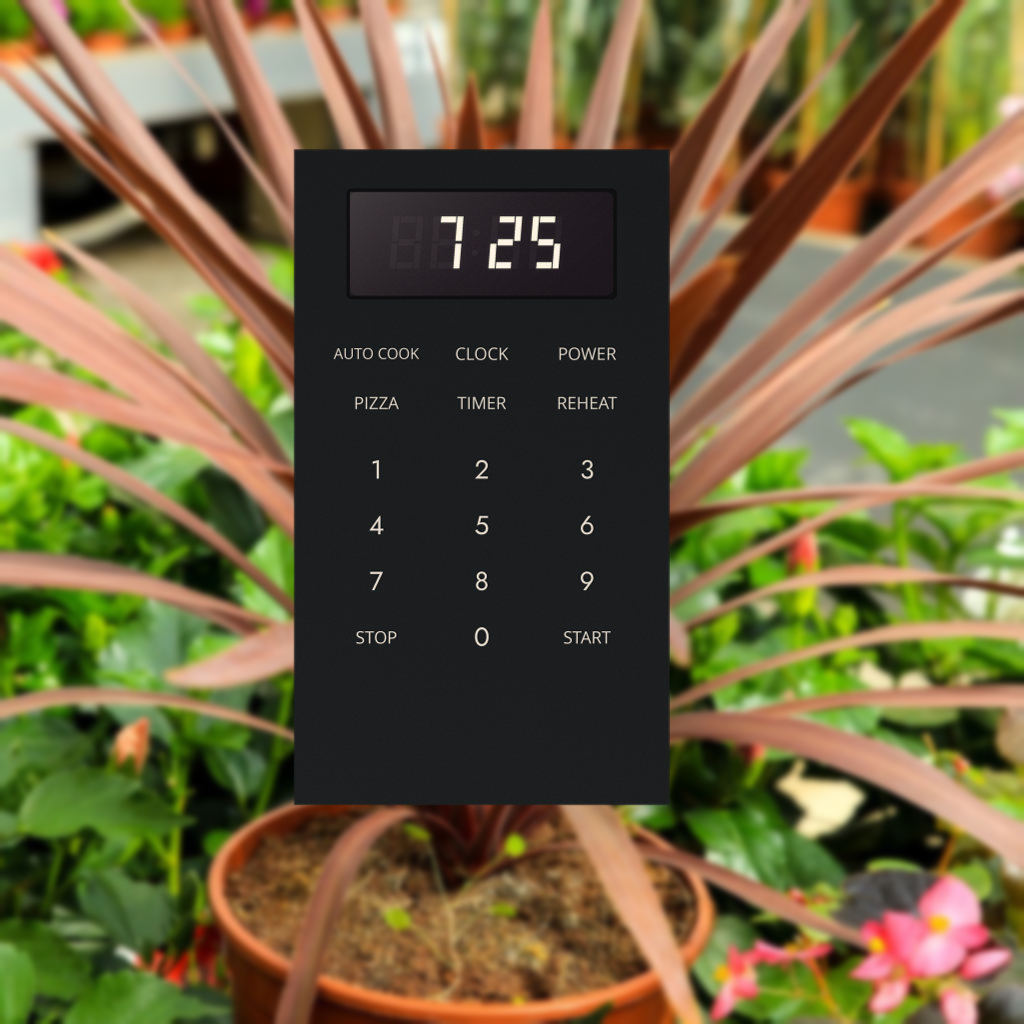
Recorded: h=7 m=25
